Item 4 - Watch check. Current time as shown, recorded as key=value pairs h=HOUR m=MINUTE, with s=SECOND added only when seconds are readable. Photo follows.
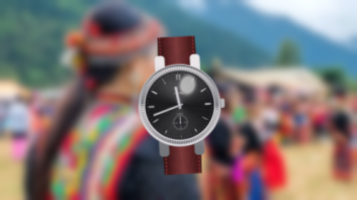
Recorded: h=11 m=42
